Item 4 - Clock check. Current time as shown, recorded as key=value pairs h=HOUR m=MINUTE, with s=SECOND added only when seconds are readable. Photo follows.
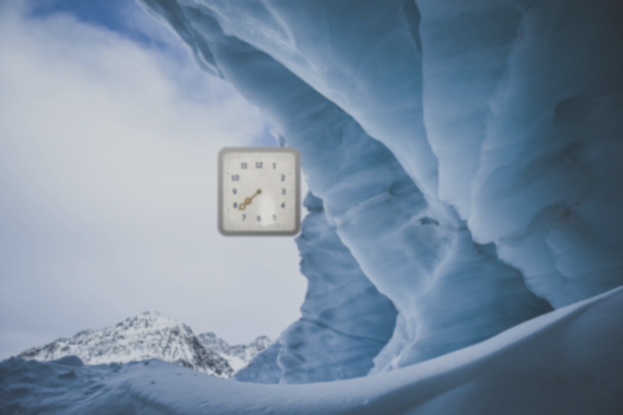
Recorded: h=7 m=38
